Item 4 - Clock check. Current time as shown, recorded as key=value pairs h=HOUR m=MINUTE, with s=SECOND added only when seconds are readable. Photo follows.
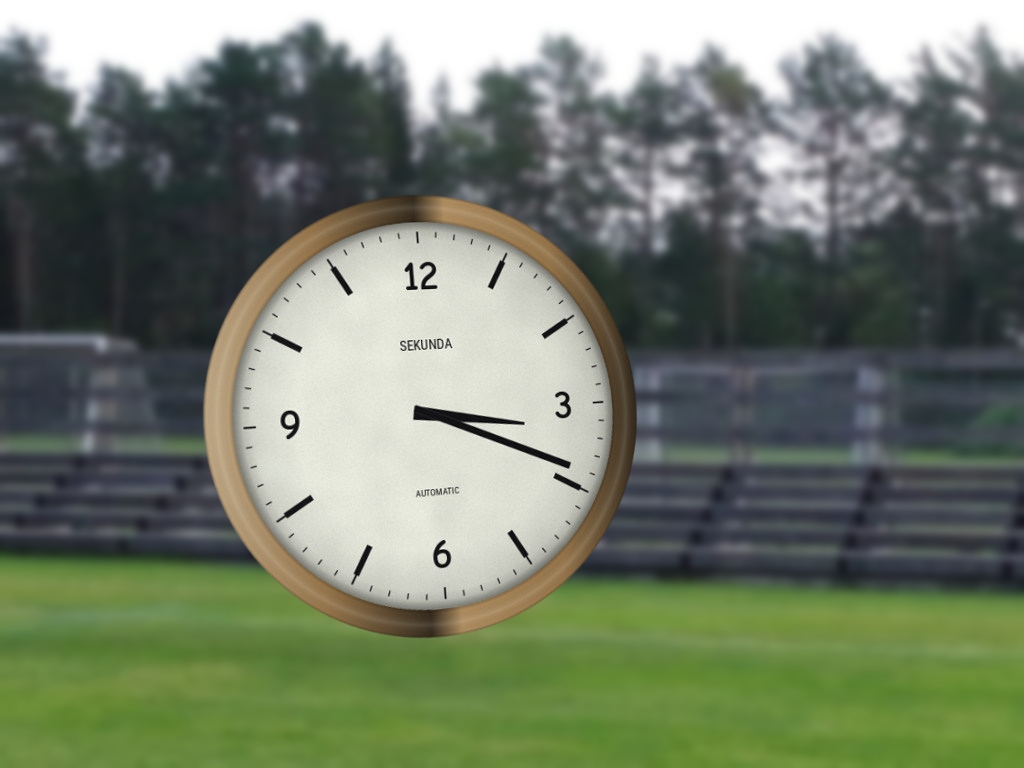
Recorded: h=3 m=19
